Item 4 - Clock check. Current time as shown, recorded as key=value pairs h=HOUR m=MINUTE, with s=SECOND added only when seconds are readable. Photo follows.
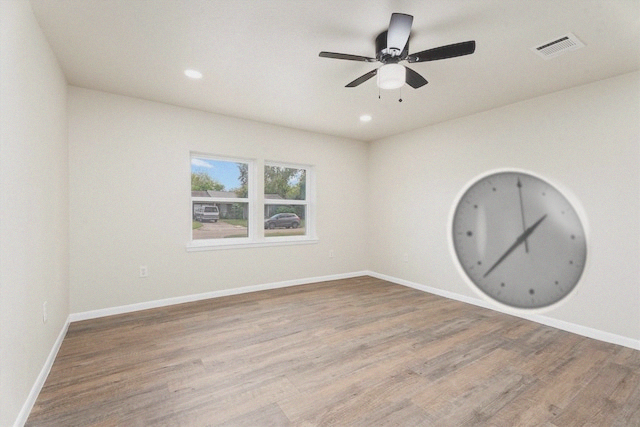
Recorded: h=1 m=38 s=0
